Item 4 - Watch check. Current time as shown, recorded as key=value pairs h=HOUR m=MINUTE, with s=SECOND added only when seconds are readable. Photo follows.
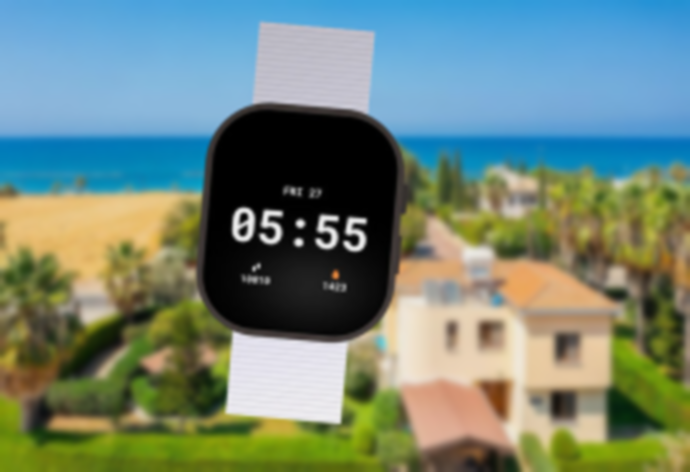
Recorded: h=5 m=55
